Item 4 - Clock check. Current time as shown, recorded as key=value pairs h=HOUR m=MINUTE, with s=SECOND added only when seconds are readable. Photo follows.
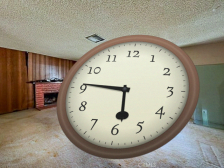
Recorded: h=5 m=46
